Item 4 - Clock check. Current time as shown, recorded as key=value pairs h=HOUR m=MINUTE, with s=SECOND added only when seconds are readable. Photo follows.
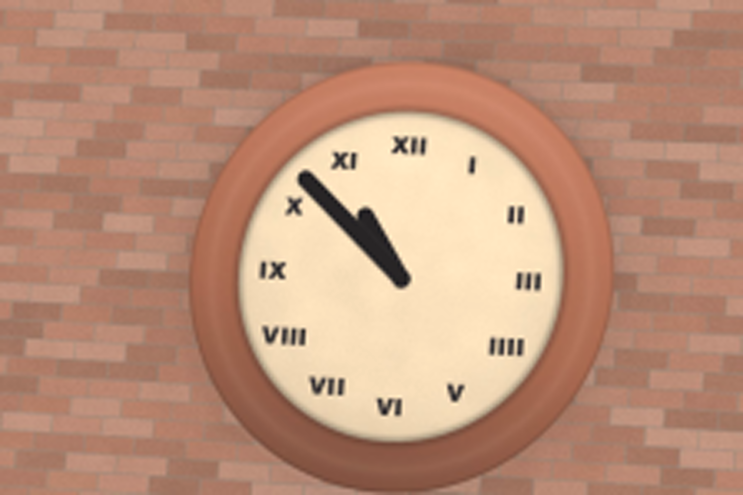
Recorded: h=10 m=52
